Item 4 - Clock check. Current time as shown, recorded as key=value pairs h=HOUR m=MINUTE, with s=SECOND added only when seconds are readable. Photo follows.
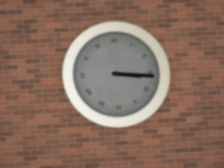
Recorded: h=3 m=16
